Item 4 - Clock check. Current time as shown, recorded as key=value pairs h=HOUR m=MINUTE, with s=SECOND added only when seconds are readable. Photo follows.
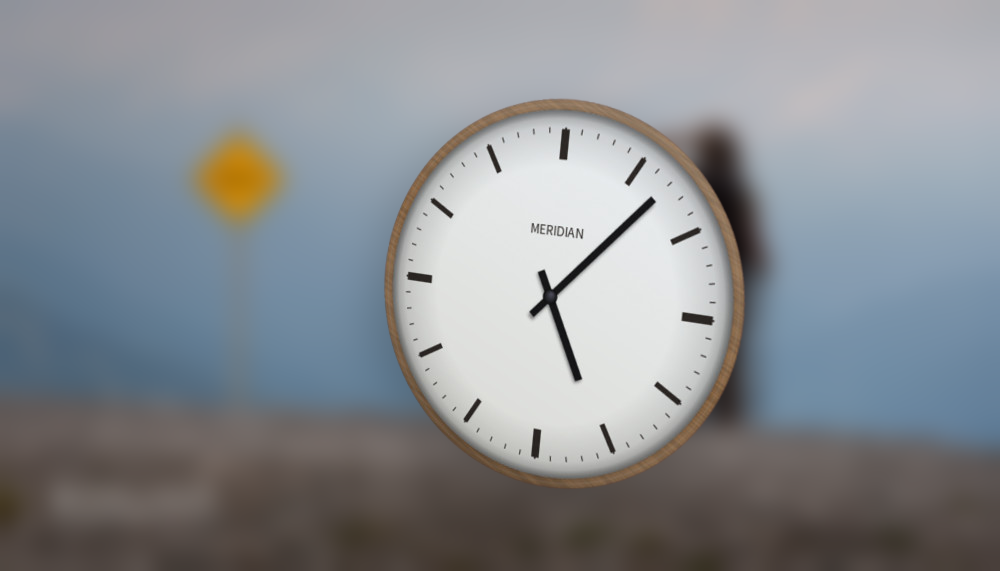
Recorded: h=5 m=7
